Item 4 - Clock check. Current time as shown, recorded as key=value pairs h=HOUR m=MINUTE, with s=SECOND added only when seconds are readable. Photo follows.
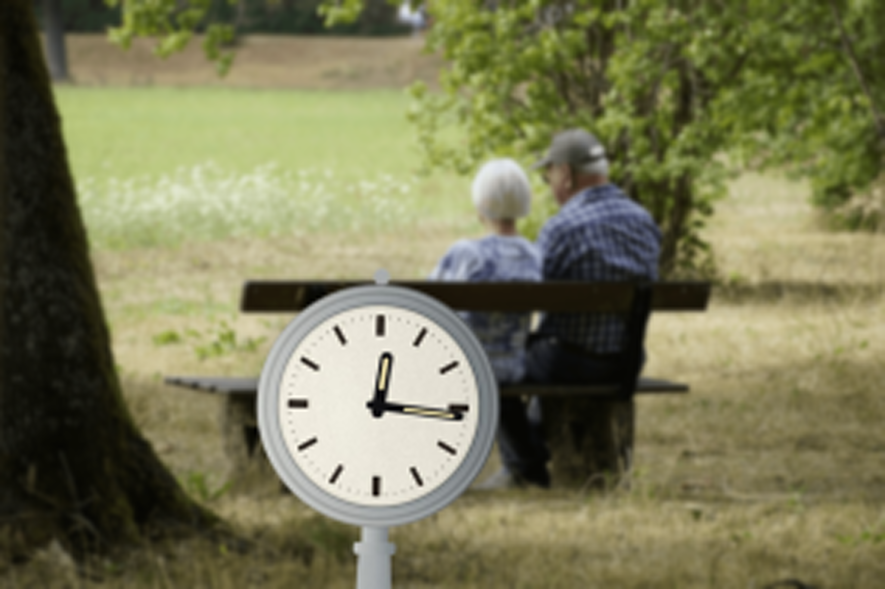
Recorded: h=12 m=16
